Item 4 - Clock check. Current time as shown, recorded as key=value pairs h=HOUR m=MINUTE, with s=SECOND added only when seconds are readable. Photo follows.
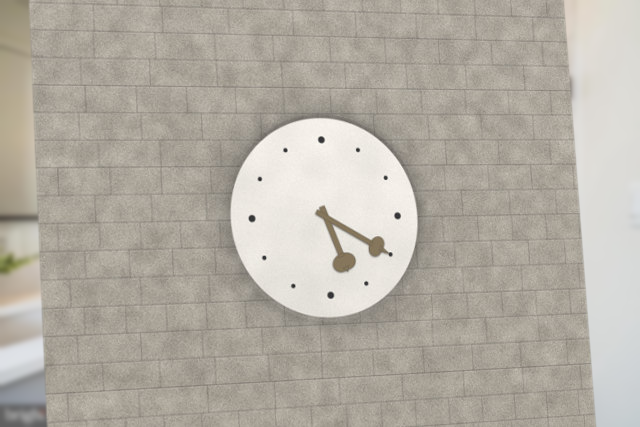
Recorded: h=5 m=20
